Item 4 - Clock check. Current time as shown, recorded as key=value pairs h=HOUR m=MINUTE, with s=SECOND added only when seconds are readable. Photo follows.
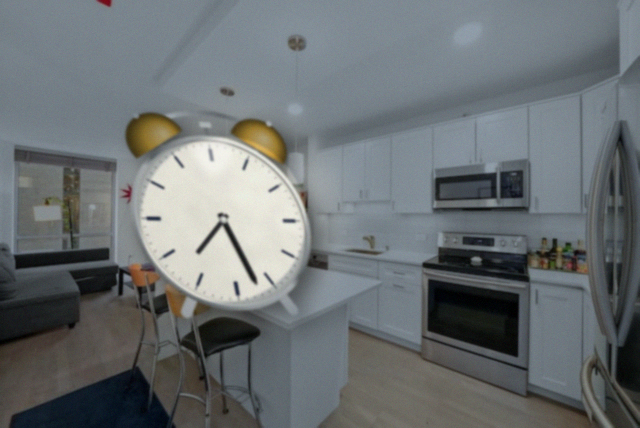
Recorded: h=7 m=27
